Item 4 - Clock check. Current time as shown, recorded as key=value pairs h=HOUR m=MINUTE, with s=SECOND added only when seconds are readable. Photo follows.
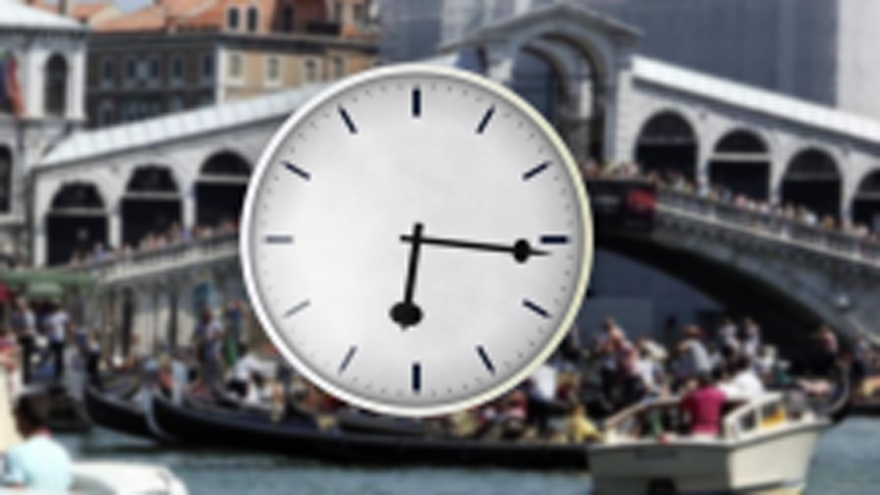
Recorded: h=6 m=16
